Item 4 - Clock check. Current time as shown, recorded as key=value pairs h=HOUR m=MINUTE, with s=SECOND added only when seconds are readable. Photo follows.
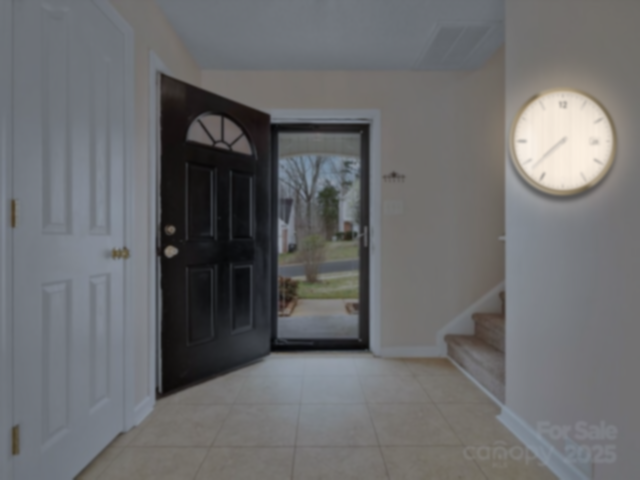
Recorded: h=7 m=38
